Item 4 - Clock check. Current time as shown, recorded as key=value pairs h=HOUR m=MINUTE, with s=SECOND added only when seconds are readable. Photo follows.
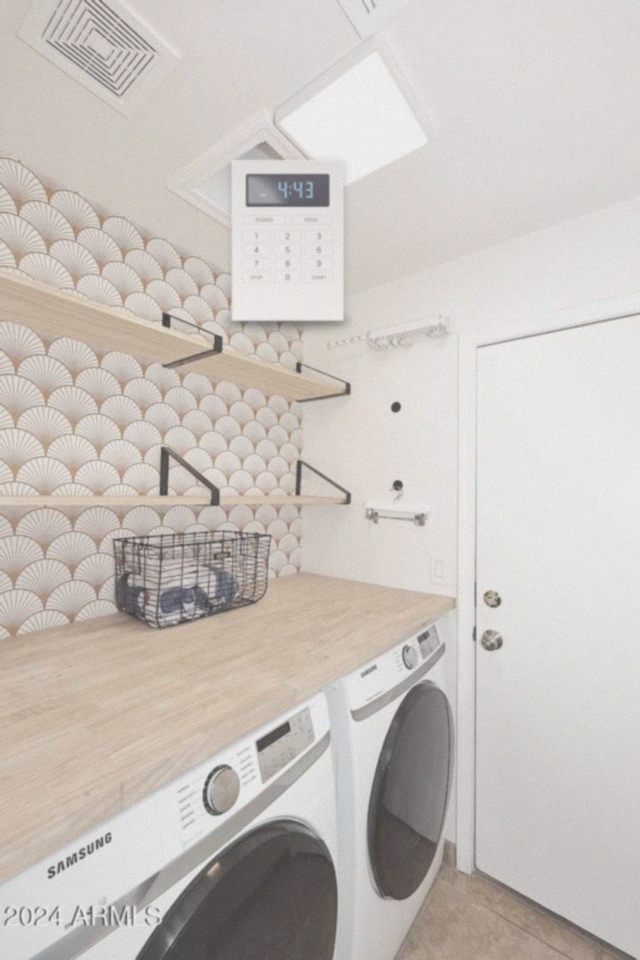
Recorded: h=4 m=43
